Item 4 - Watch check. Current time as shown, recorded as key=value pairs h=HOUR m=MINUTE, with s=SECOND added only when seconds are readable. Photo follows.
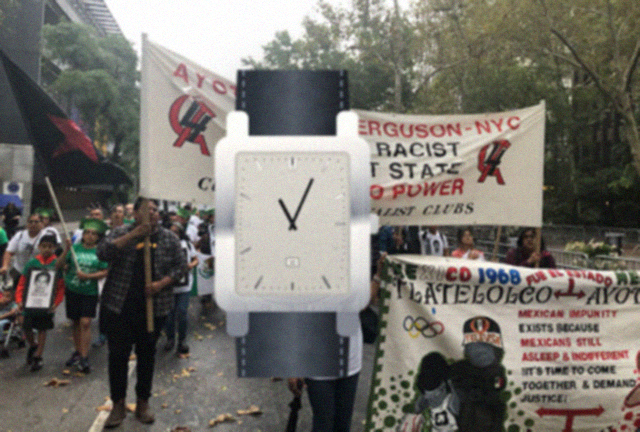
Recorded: h=11 m=4
